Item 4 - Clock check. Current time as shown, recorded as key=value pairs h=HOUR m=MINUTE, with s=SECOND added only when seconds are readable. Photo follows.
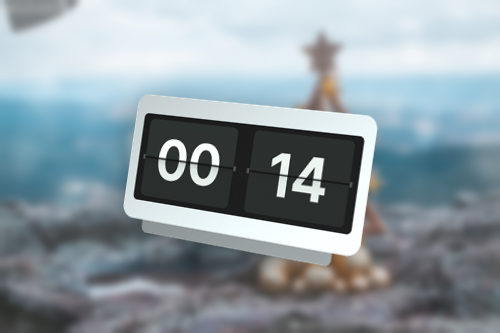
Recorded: h=0 m=14
